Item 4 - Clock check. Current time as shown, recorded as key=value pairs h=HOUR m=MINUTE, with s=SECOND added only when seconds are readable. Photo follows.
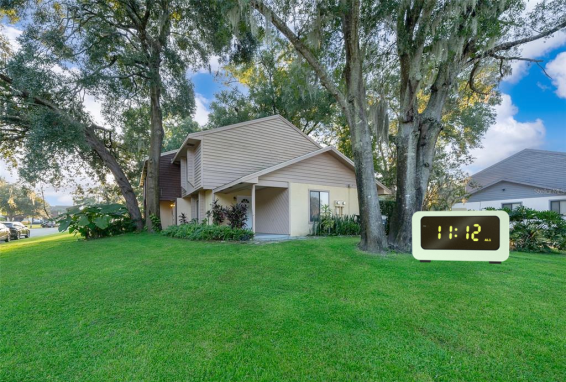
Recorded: h=11 m=12
